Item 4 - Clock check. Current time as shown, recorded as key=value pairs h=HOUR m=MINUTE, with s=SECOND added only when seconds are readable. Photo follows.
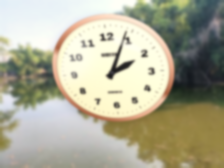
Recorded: h=2 m=4
